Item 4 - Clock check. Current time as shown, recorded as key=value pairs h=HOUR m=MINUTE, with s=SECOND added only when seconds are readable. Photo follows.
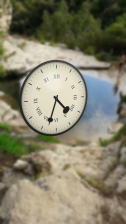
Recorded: h=4 m=33
